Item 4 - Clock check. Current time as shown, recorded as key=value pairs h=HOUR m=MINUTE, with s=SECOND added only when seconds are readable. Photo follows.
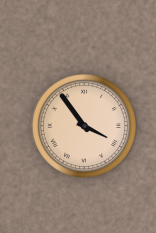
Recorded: h=3 m=54
